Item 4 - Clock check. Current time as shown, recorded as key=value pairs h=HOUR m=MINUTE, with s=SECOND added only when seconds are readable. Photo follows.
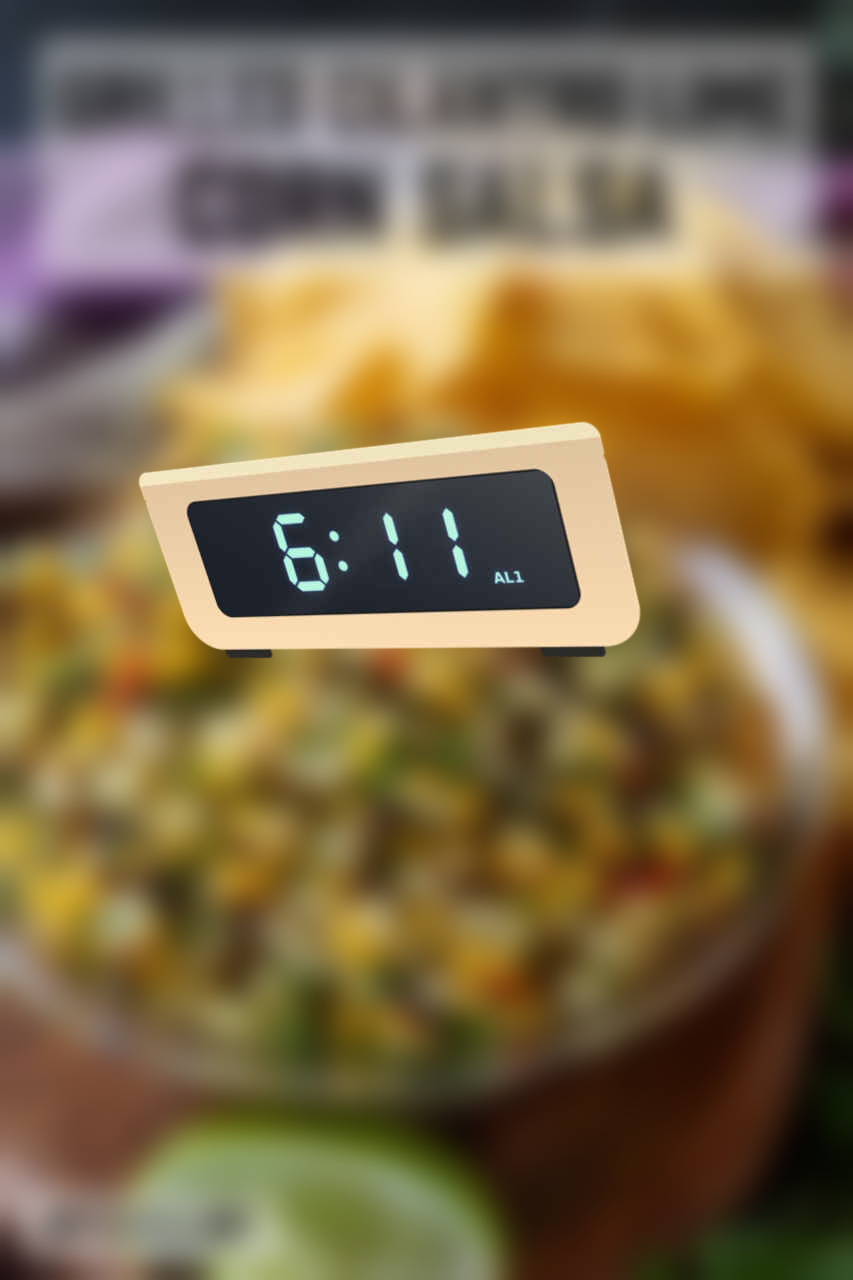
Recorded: h=6 m=11
